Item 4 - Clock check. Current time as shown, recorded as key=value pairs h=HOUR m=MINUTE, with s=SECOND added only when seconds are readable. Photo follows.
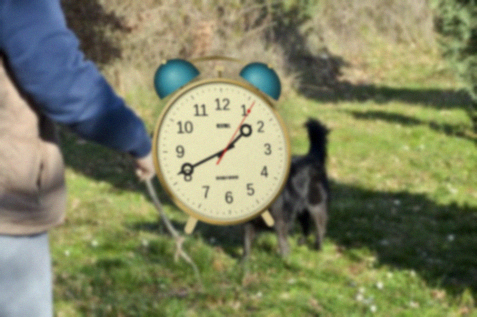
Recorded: h=1 m=41 s=6
